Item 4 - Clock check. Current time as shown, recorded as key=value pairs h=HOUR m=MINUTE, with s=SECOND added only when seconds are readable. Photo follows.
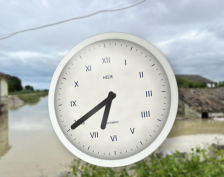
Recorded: h=6 m=40
